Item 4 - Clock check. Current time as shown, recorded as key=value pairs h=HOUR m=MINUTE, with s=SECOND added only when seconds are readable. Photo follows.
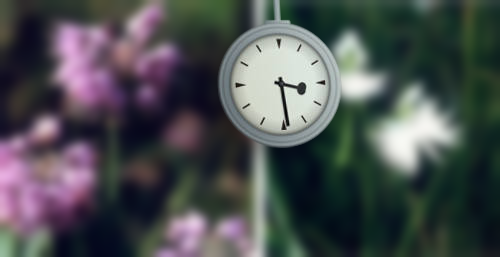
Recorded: h=3 m=29
